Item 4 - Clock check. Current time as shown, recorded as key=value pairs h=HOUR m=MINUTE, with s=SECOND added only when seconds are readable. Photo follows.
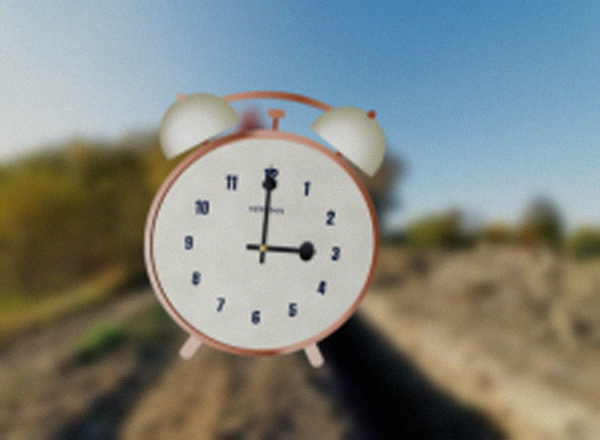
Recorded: h=3 m=0
